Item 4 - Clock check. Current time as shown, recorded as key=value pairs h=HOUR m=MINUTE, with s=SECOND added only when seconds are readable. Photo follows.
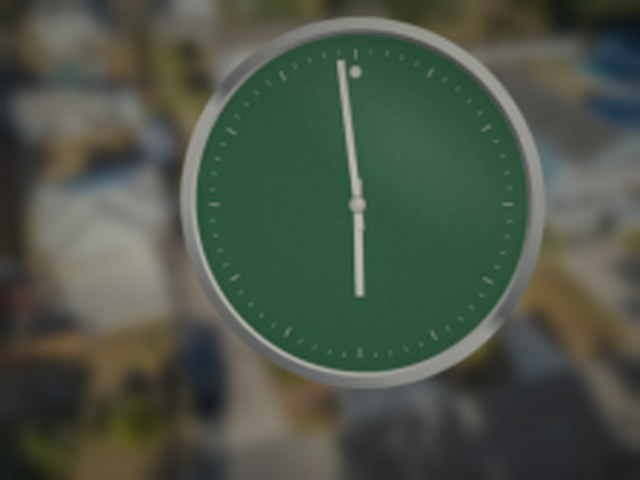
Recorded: h=5 m=59
